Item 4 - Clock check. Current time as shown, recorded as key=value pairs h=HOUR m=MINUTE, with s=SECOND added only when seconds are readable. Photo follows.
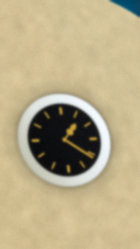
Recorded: h=1 m=21
